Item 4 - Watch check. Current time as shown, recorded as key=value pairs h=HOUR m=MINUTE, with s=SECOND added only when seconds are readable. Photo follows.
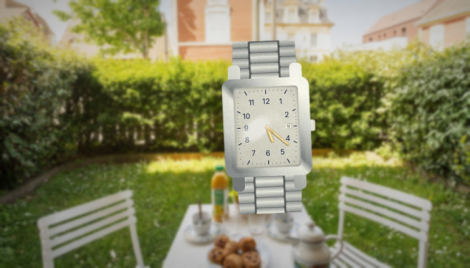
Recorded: h=5 m=22
